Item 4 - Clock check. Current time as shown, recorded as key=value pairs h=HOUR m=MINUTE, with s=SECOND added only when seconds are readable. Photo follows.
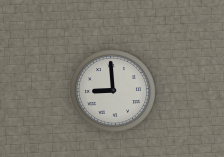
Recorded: h=9 m=0
